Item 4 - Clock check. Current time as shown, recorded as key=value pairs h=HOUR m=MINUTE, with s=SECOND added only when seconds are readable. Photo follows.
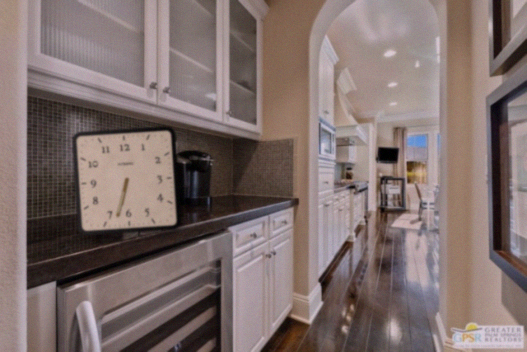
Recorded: h=6 m=33
